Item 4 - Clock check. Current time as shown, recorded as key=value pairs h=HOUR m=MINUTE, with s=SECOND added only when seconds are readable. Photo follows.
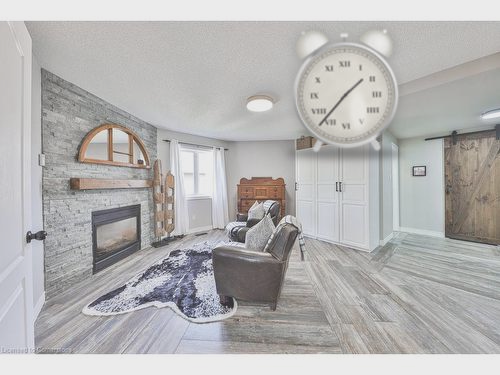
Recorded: h=1 m=37
